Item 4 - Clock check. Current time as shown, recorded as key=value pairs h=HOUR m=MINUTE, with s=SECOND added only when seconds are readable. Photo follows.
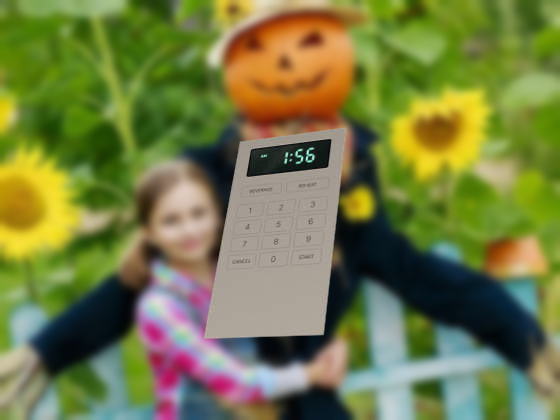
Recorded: h=1 m=56
